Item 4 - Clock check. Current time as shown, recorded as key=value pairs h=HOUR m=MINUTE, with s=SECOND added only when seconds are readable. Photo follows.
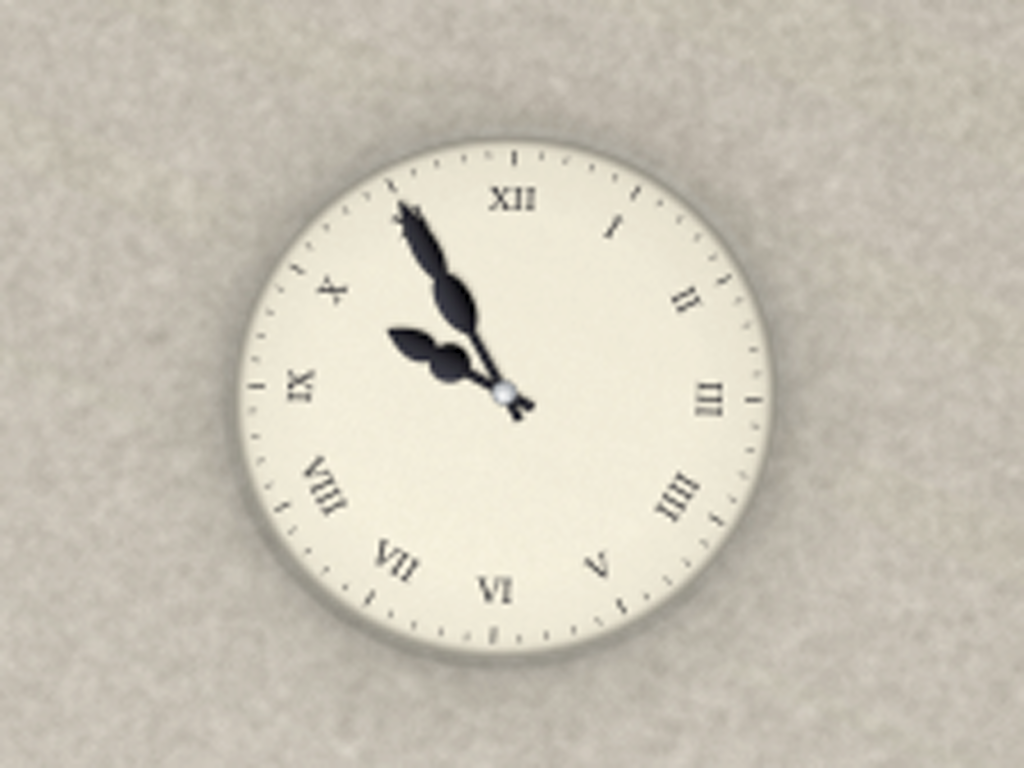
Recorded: h=9 m=55
